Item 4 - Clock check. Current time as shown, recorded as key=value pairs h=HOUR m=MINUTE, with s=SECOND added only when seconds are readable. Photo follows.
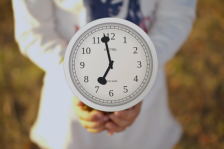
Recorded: h=6 m=58
